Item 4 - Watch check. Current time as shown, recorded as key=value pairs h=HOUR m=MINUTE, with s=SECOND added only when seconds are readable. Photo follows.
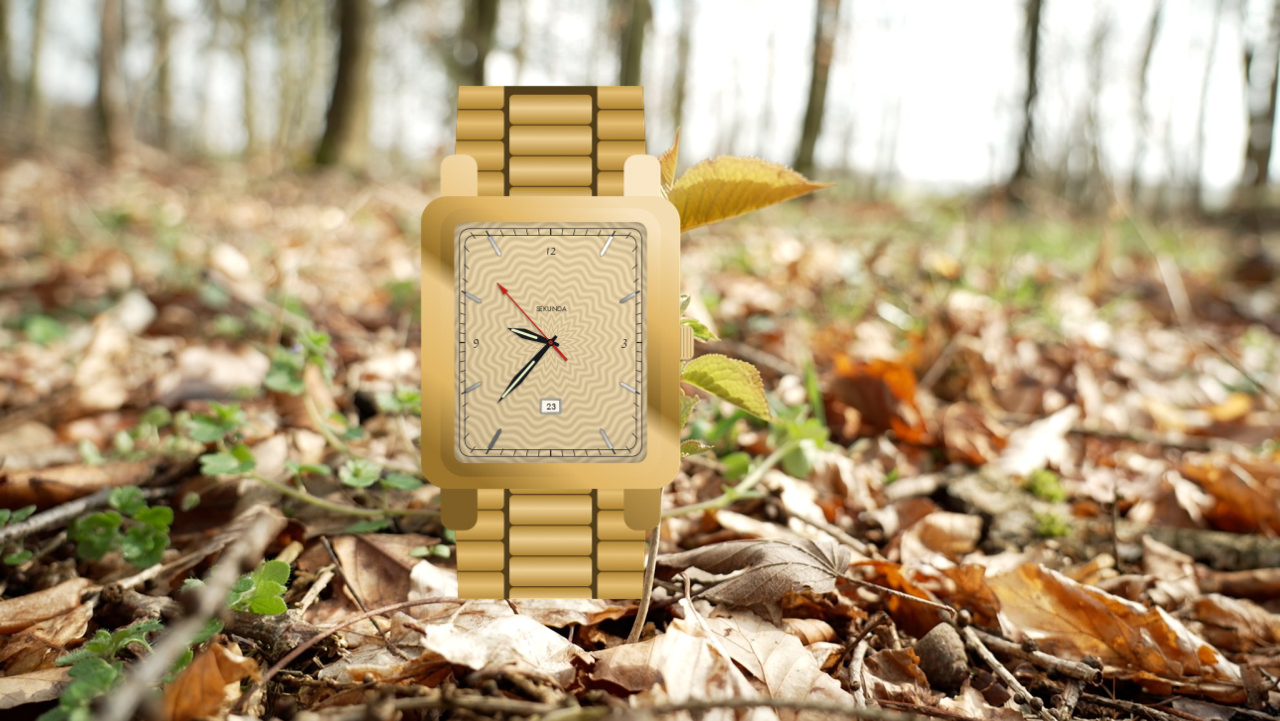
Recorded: h=9 m=36 s=53
